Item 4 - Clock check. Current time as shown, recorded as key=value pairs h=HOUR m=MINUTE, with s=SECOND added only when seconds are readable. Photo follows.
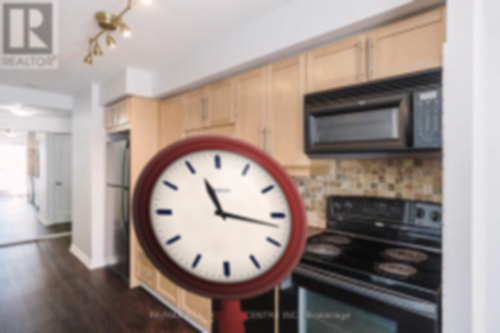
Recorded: h=11 m=17
